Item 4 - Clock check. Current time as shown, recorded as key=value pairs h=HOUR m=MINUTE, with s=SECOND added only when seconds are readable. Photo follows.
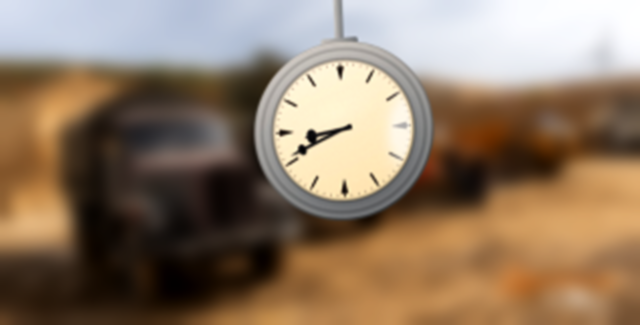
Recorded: h=8 m=41
